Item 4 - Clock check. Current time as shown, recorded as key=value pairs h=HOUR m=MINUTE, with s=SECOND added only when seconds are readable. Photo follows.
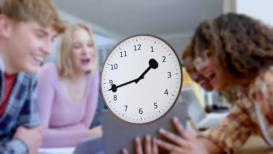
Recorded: h=1 m=43
